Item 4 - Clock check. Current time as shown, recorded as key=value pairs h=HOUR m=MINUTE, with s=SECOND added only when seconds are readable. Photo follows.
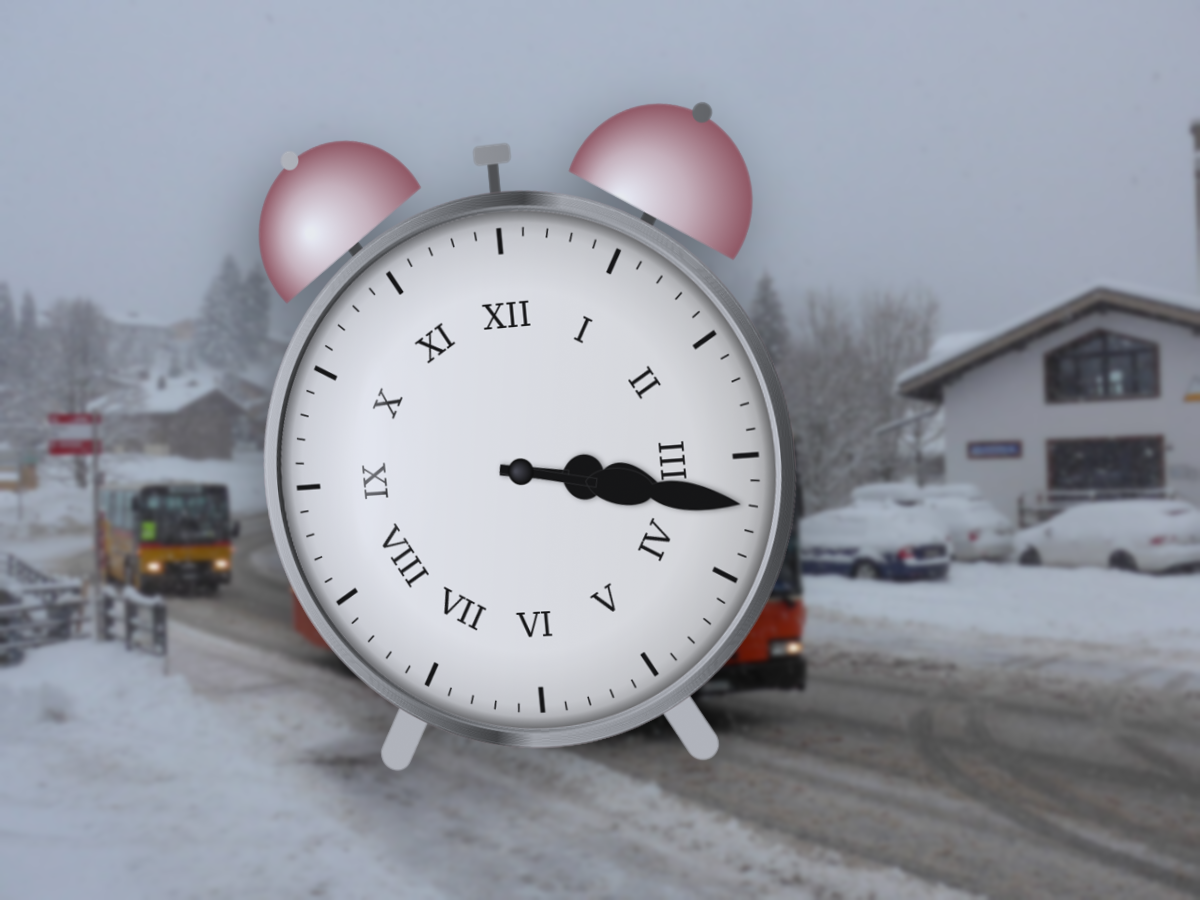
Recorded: h=3 m=17
